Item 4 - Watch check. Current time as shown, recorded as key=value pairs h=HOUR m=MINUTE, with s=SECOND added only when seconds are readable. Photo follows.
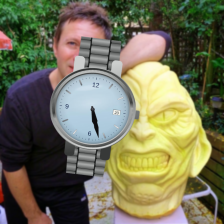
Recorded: h=5 m=27
